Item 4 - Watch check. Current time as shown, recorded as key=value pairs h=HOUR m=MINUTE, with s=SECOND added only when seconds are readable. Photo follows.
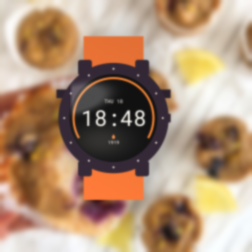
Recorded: h=18 m=48
